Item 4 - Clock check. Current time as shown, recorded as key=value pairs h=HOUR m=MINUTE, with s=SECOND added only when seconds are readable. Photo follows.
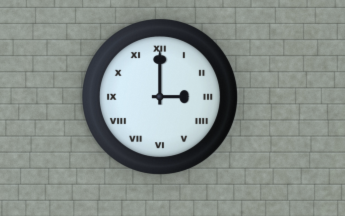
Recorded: h=3 m=0
